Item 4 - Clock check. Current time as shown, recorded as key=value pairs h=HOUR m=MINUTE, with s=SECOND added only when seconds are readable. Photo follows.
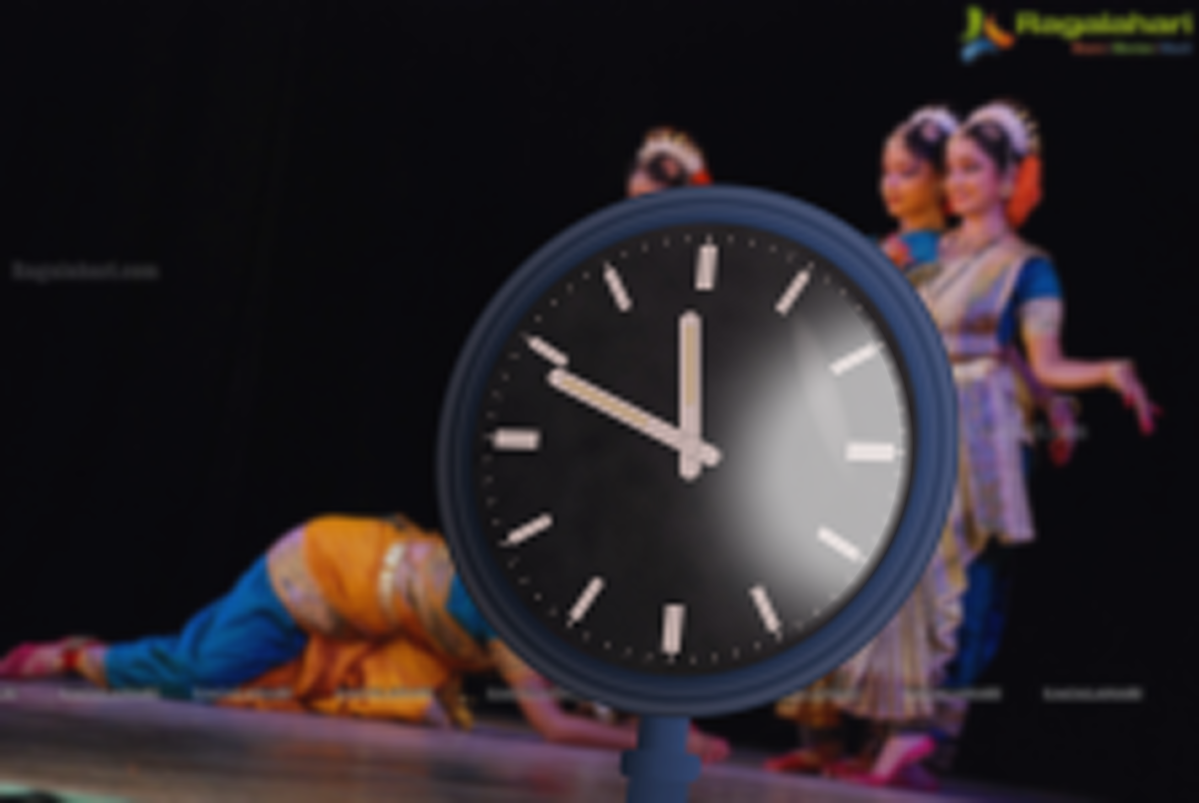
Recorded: h=11 m=49
